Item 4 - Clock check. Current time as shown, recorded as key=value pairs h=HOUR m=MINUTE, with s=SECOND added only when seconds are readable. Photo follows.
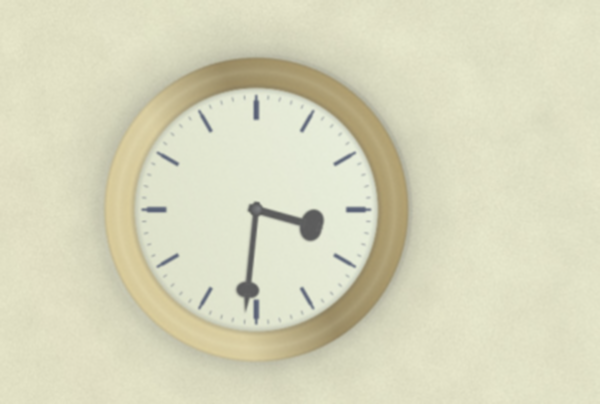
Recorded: h=3 m=31
